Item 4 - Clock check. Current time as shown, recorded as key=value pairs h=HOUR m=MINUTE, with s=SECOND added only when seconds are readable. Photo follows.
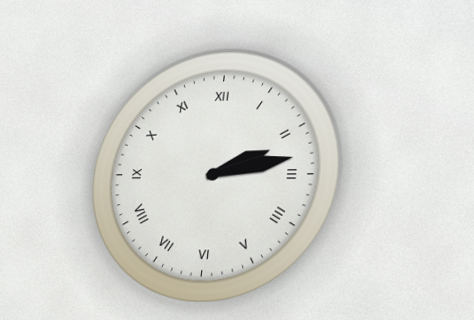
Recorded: h=2 m=13
